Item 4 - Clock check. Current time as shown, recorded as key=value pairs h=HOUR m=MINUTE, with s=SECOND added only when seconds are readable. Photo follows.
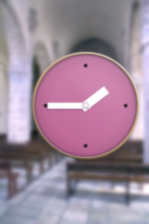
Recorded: h=1 m=45
